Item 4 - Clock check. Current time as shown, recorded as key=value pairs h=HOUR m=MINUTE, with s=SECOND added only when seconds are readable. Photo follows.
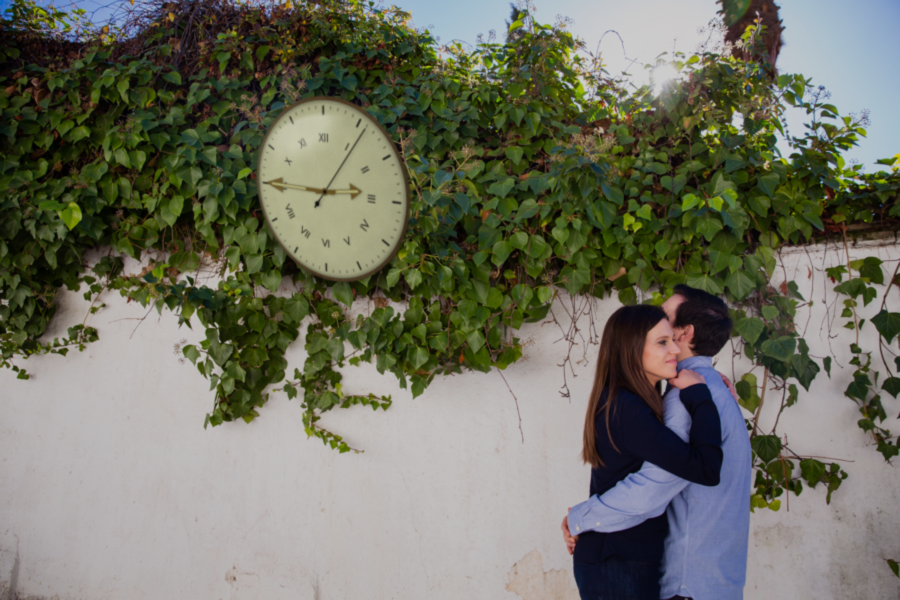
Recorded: h=2 m=45 s=6
